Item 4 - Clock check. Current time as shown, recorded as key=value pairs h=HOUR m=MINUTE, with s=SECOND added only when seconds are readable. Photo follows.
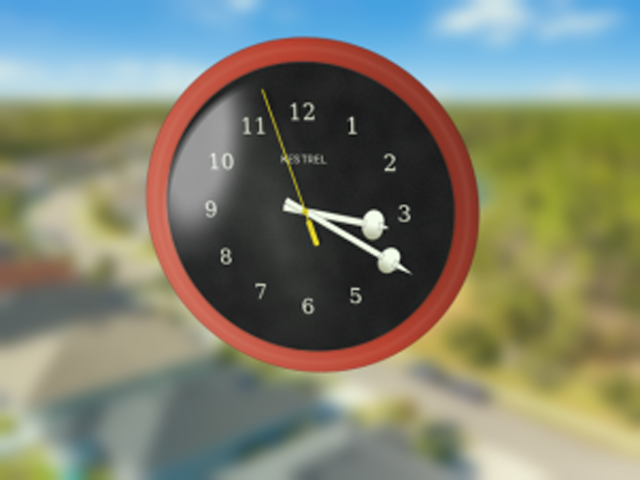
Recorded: h=3 m=19 s=57
